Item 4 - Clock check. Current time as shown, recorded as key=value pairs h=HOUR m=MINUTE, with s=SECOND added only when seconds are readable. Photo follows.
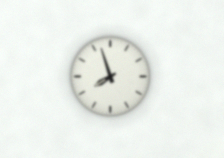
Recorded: h=7 m=57
